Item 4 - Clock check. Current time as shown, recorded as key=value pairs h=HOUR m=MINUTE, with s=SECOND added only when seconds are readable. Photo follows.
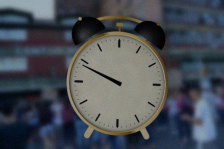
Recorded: h=9 m=49
